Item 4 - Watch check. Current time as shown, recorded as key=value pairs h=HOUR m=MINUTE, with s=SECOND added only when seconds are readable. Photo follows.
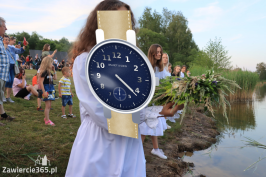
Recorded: h=4 m=22
